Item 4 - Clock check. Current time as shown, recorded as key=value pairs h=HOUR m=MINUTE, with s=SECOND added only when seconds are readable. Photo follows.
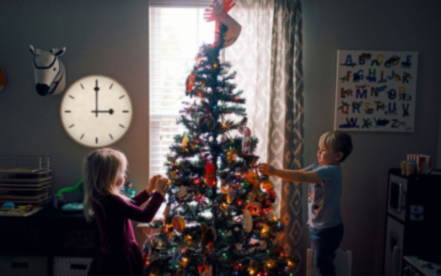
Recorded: h=3 m=0
